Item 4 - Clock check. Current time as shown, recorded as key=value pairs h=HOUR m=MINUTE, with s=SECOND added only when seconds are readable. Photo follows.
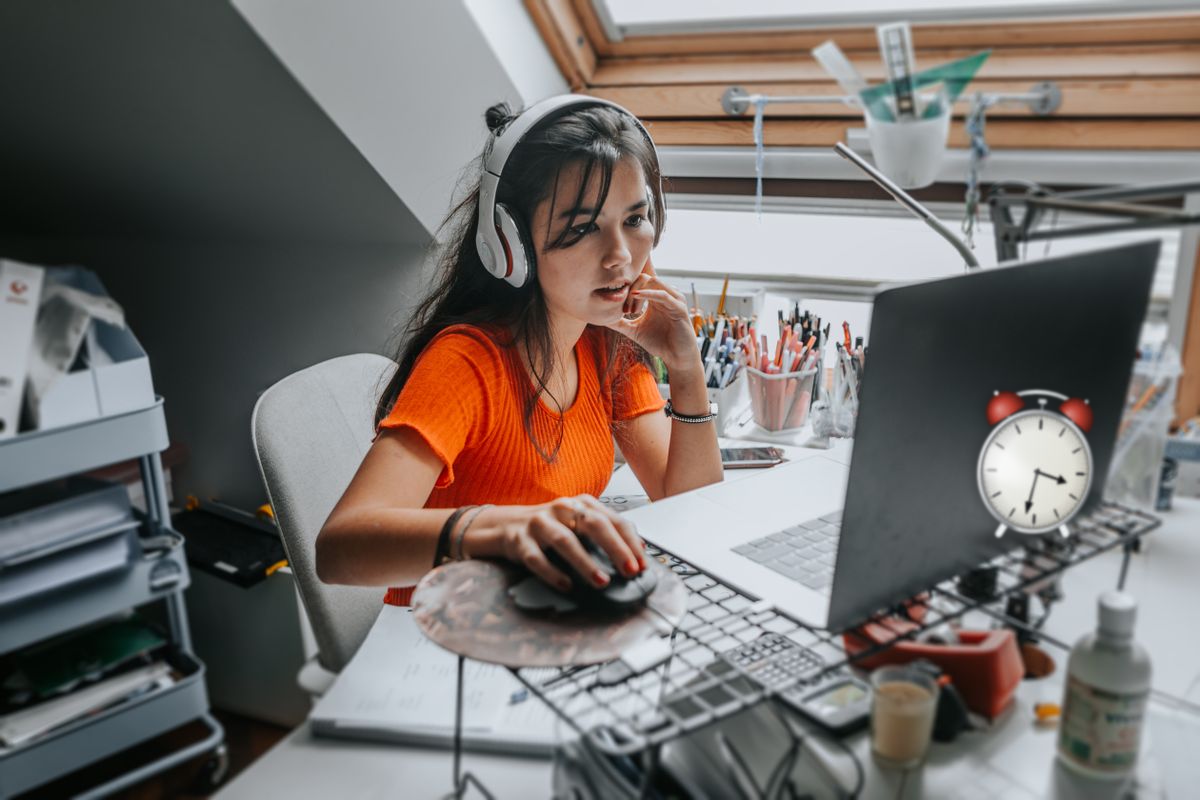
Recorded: h=3 m=32
